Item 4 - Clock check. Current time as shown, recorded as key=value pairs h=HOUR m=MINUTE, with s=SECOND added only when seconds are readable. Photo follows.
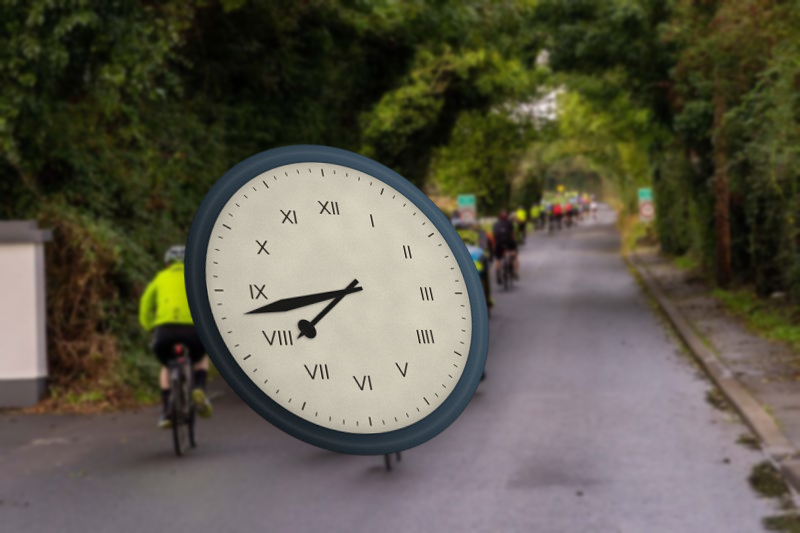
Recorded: h=7 m=43
